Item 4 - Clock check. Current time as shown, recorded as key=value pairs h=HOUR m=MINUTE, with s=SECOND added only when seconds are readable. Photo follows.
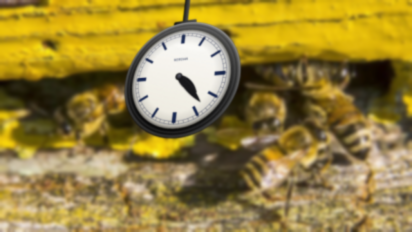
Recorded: h=4 m=23
